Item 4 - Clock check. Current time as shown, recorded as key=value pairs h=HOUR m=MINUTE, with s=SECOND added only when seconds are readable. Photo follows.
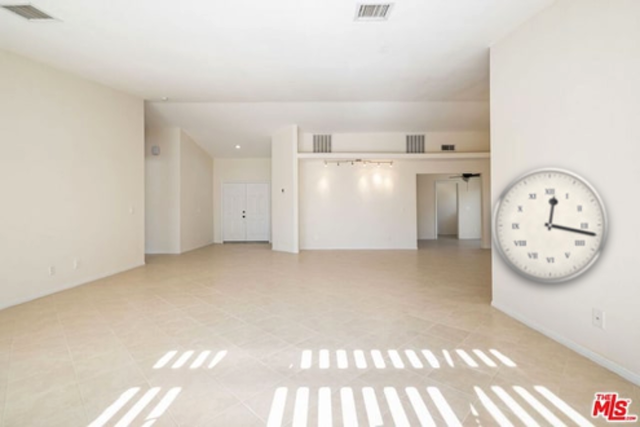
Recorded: h=12 m=17
